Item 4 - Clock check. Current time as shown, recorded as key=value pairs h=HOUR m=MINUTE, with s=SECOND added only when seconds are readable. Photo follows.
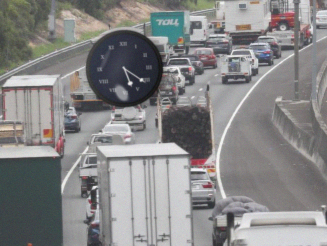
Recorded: h=5 m=21
